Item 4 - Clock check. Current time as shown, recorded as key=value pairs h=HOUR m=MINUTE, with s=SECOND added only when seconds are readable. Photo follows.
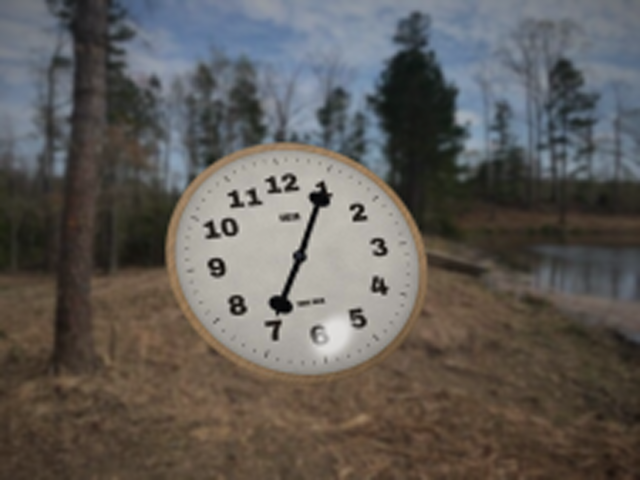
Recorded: h=7 m=5
